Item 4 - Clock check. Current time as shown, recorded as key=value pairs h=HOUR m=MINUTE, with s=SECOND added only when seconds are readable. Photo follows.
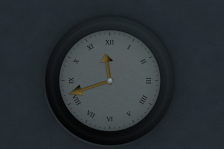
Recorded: h=11 m=42
